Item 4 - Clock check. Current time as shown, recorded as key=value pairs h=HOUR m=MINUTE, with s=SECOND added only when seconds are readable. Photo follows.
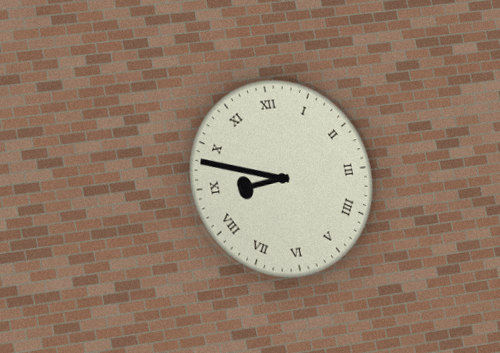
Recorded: h=8 m=48
